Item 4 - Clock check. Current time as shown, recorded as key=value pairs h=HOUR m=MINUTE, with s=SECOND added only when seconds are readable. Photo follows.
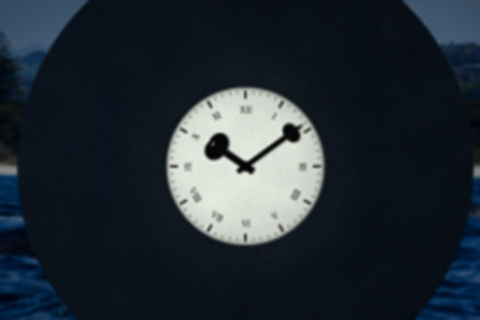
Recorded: h=10 m=9
